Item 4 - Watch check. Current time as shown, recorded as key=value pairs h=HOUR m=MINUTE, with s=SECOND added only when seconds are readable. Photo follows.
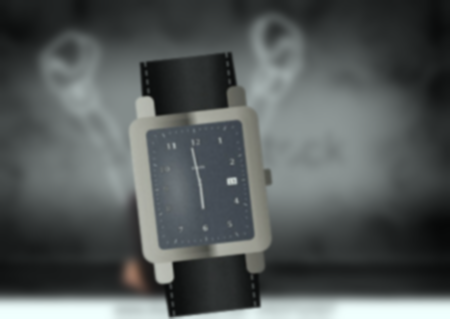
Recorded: h=5 m=59
